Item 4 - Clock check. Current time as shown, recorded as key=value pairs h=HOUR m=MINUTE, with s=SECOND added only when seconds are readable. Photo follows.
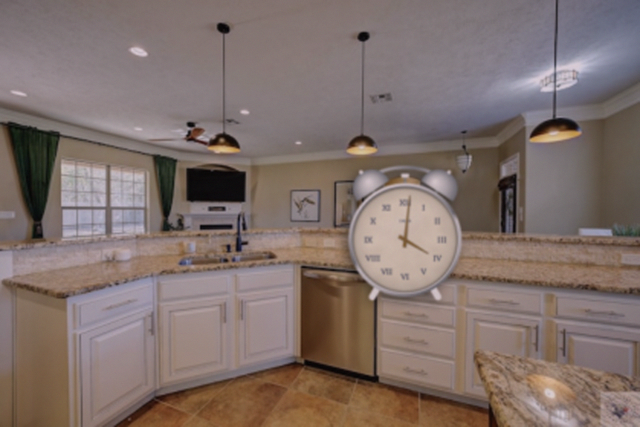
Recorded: h=4 m=1
